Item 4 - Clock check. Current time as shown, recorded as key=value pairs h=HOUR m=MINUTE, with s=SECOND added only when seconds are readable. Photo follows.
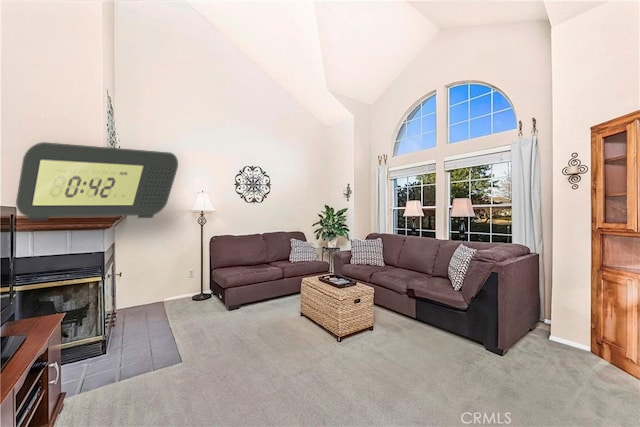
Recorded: h=0 m=42
